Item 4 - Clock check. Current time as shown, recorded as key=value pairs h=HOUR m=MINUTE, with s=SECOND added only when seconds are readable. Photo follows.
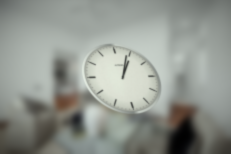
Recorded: h=1 m=4
